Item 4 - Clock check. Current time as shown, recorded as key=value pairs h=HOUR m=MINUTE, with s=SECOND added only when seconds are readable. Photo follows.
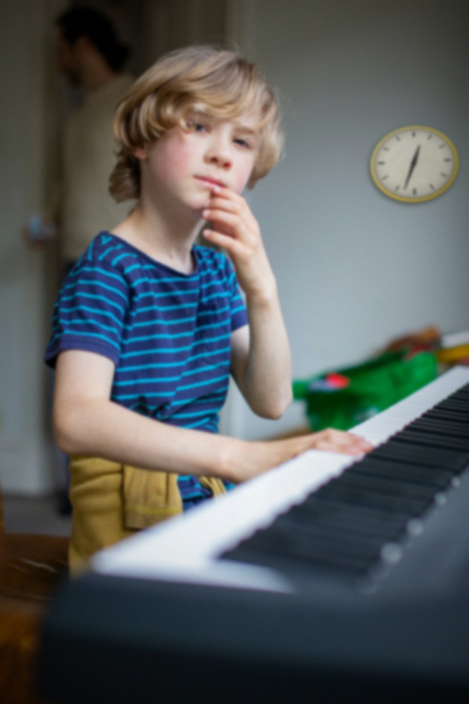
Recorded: h=12 m=33
